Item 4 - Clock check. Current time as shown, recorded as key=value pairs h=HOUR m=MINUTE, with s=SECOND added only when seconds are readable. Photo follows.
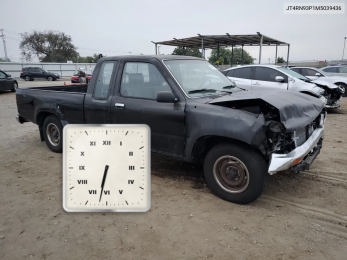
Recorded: h=6 m=32
